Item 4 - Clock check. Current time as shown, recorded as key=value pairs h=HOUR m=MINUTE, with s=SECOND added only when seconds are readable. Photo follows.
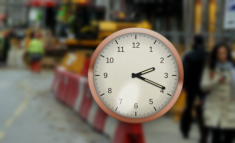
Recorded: h=2 m=19
